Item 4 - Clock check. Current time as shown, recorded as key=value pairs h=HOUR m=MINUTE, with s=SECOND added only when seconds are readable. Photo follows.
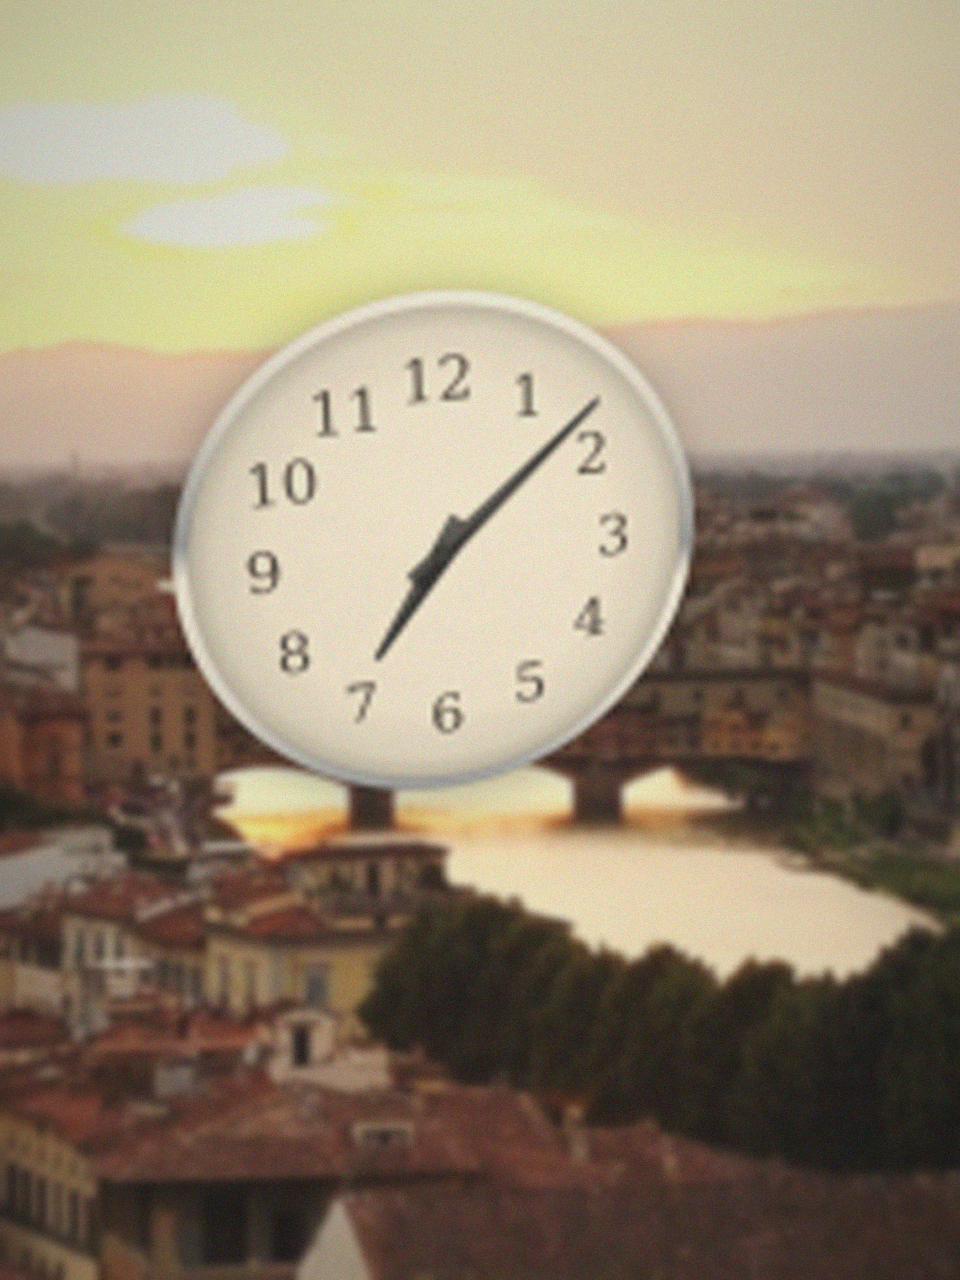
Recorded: h=7 m=8
